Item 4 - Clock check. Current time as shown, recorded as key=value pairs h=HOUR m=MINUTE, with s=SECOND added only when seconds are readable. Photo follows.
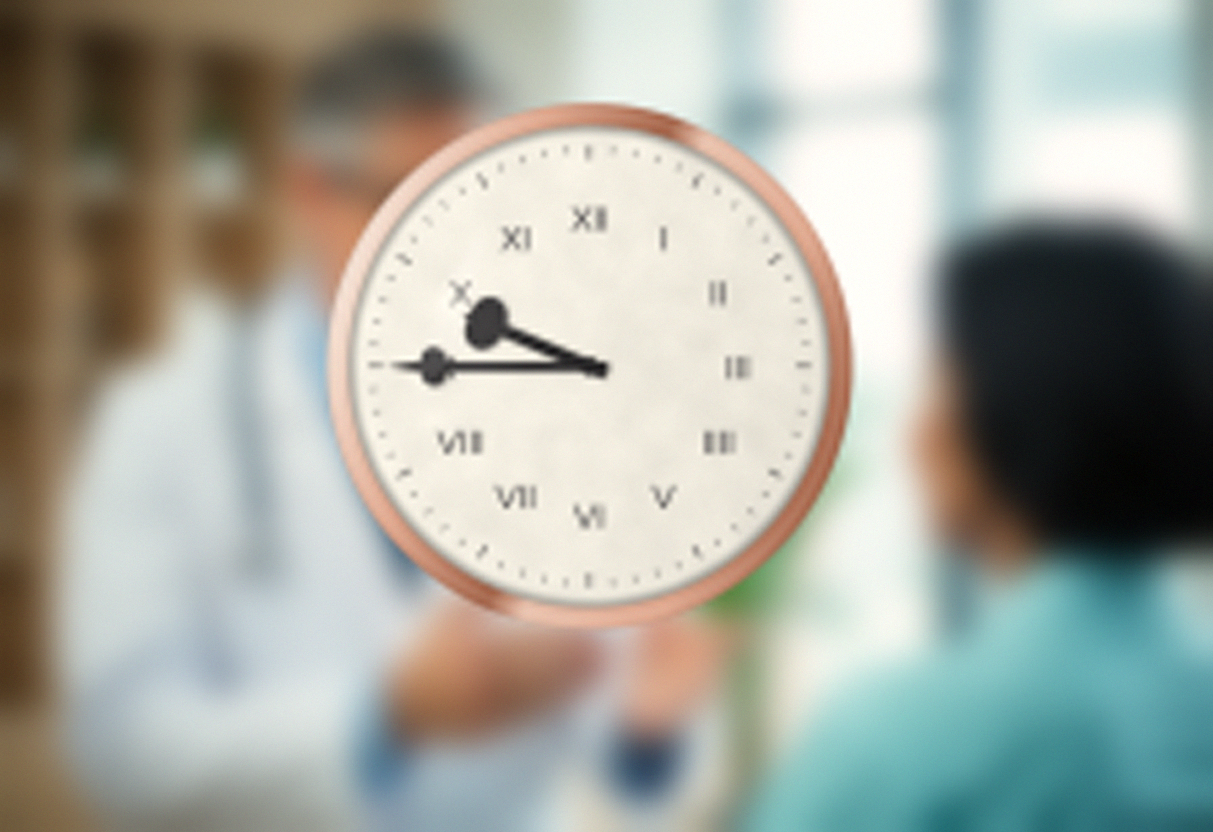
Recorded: h=9 m=45
